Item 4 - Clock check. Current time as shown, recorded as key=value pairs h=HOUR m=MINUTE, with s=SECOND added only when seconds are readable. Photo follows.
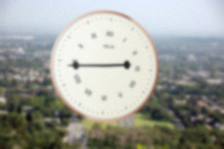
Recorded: h=2 m=44
